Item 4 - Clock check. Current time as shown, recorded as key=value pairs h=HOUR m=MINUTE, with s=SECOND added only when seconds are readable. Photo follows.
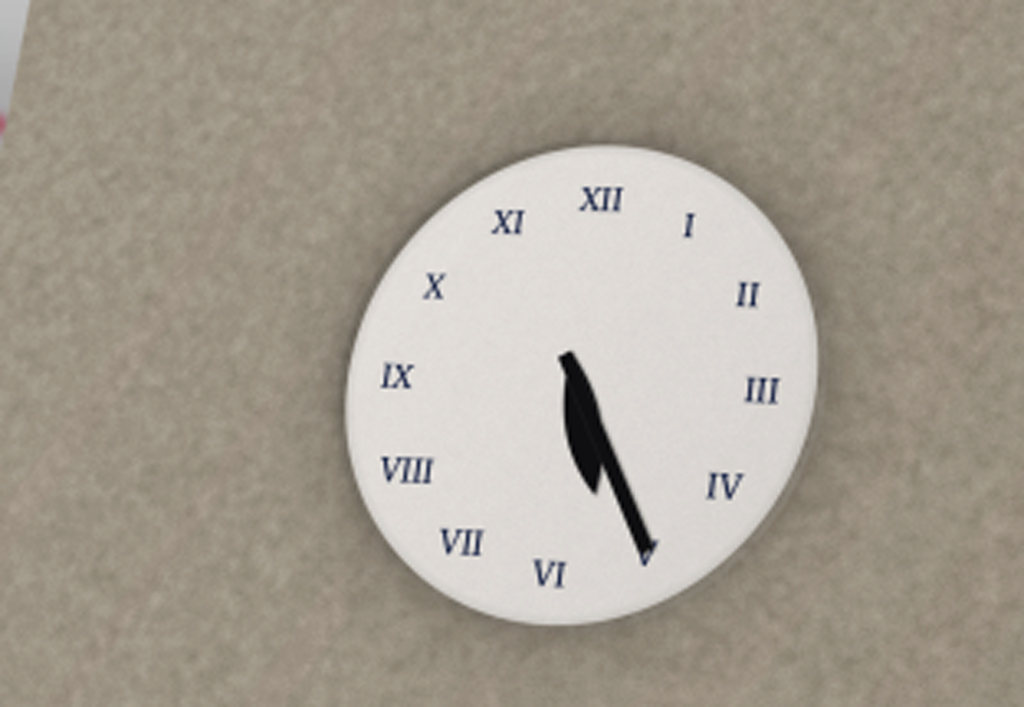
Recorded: h=5 m=25
